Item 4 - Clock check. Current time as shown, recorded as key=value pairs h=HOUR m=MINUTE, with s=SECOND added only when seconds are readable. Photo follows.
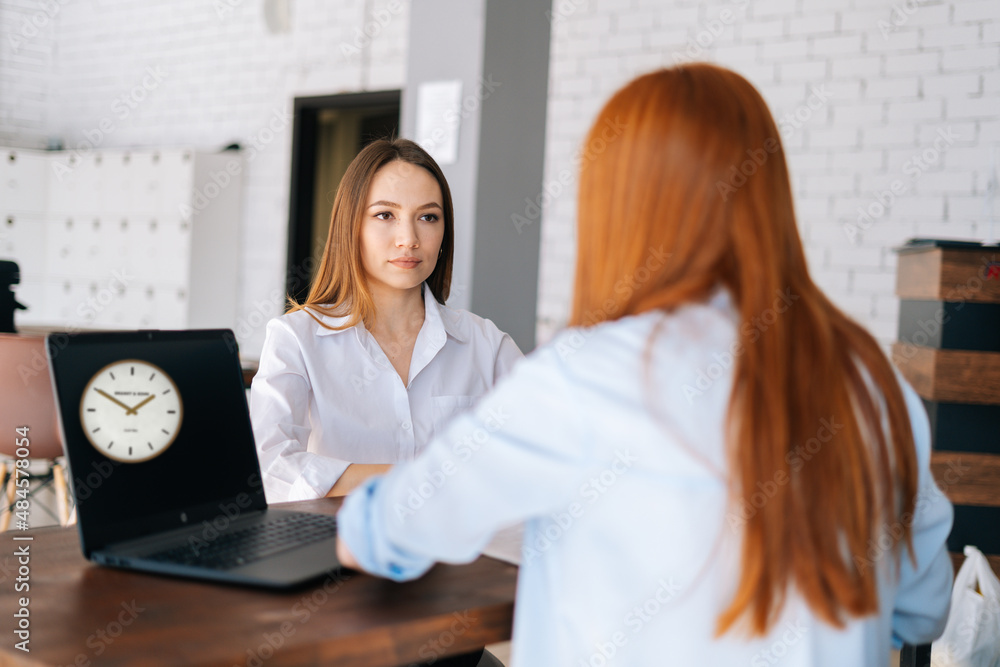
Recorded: h=1 m=50
